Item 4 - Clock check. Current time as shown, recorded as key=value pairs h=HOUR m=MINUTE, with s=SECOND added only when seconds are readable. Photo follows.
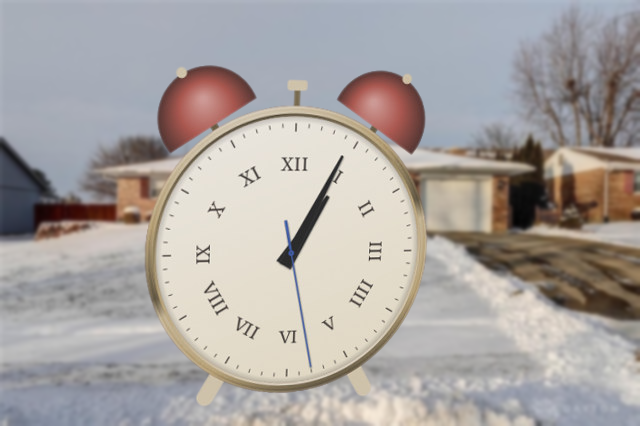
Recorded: h=1 m=4 s=28
